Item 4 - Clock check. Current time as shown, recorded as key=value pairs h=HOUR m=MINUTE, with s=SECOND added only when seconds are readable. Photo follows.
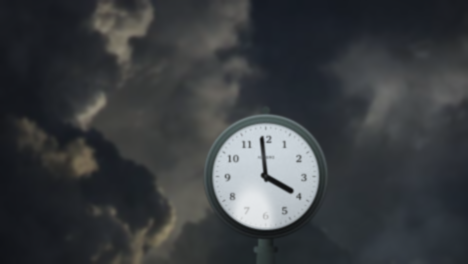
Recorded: h=3 m=59
